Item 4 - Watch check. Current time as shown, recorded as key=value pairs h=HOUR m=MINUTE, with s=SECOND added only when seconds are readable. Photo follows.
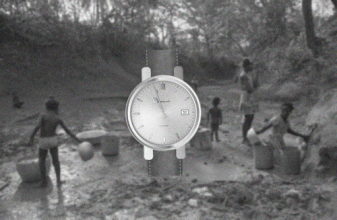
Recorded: h=10 m=57
